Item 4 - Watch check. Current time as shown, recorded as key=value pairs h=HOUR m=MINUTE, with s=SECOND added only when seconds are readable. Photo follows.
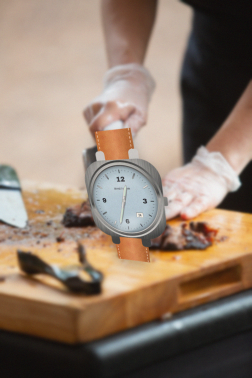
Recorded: h=12 m=33
